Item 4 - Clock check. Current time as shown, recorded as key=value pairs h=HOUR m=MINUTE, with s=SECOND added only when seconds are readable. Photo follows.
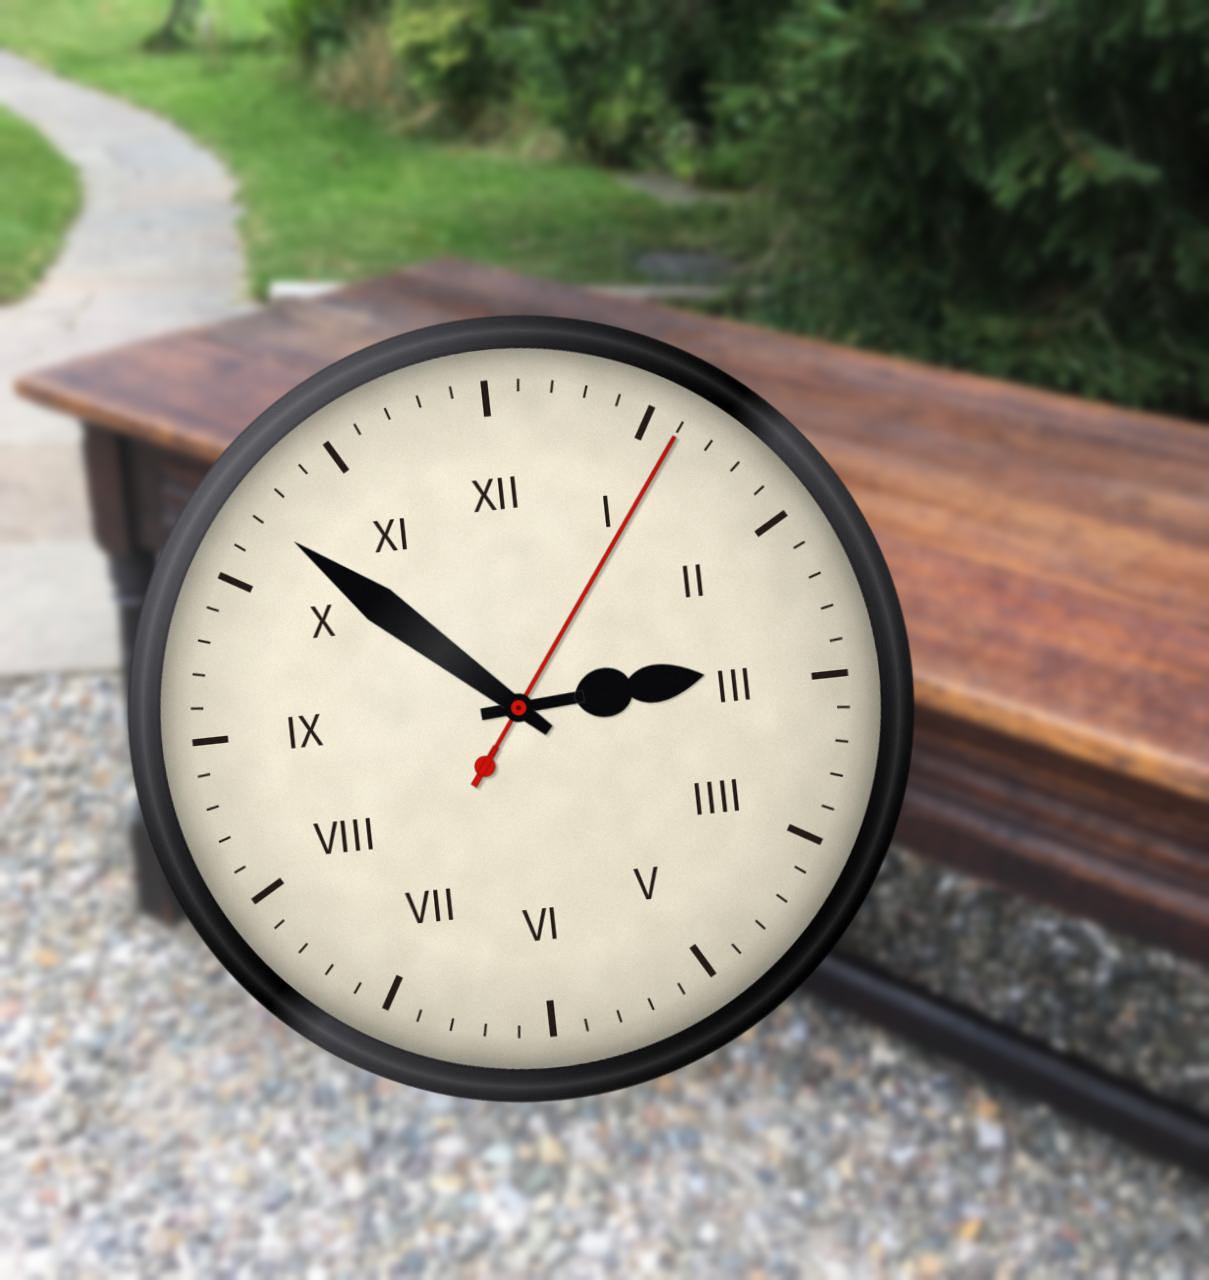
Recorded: h=2 m=52 s=6
